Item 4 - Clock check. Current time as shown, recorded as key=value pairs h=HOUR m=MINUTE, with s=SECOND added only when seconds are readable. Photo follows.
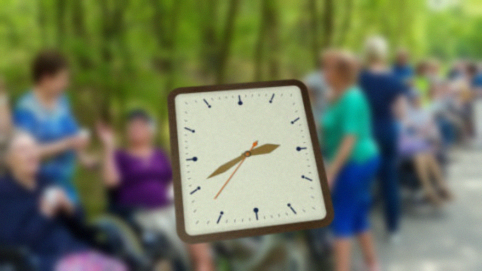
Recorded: h=2 m=40 s=37
